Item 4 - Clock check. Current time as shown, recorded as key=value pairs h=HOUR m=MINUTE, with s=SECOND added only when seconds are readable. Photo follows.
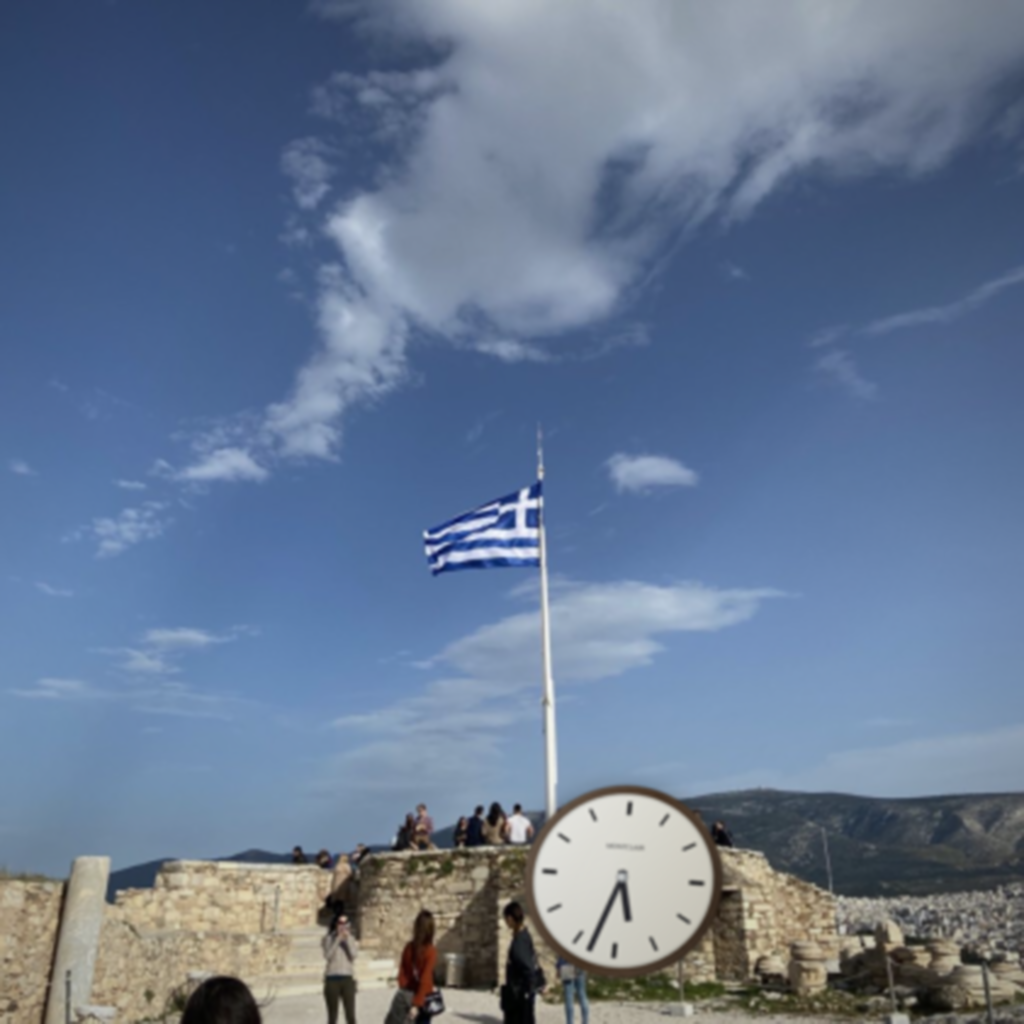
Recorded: h=5 m=33
